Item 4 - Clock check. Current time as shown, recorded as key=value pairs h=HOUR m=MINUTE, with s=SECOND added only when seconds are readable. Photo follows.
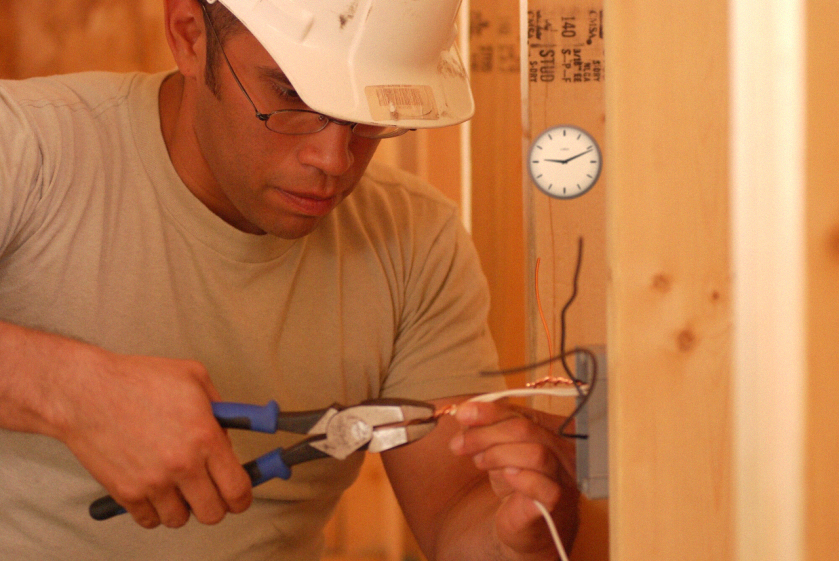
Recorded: h=9 m=11
